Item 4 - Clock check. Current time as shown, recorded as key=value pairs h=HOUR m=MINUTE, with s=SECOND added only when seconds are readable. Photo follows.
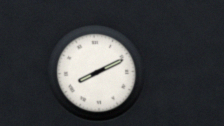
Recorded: h=8 m=11
